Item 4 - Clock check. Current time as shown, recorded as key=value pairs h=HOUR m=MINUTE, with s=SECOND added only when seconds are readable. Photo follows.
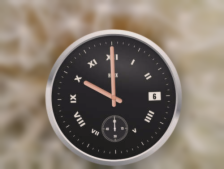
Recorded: h=10 m=0
